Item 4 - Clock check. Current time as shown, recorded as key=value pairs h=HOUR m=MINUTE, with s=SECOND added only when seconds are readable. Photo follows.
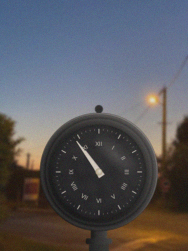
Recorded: h=10 m=54
